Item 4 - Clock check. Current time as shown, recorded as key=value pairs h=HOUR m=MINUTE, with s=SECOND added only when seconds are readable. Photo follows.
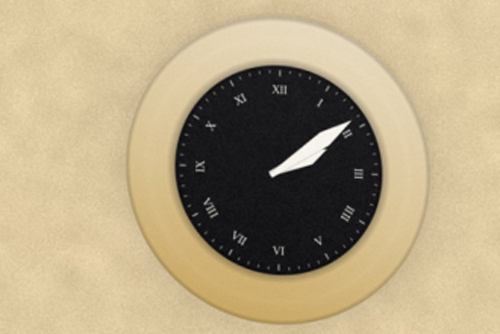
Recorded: h=2 m=9
